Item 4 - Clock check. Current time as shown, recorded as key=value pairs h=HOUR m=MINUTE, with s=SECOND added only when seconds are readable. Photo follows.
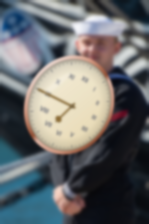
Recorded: h=6 m=45
